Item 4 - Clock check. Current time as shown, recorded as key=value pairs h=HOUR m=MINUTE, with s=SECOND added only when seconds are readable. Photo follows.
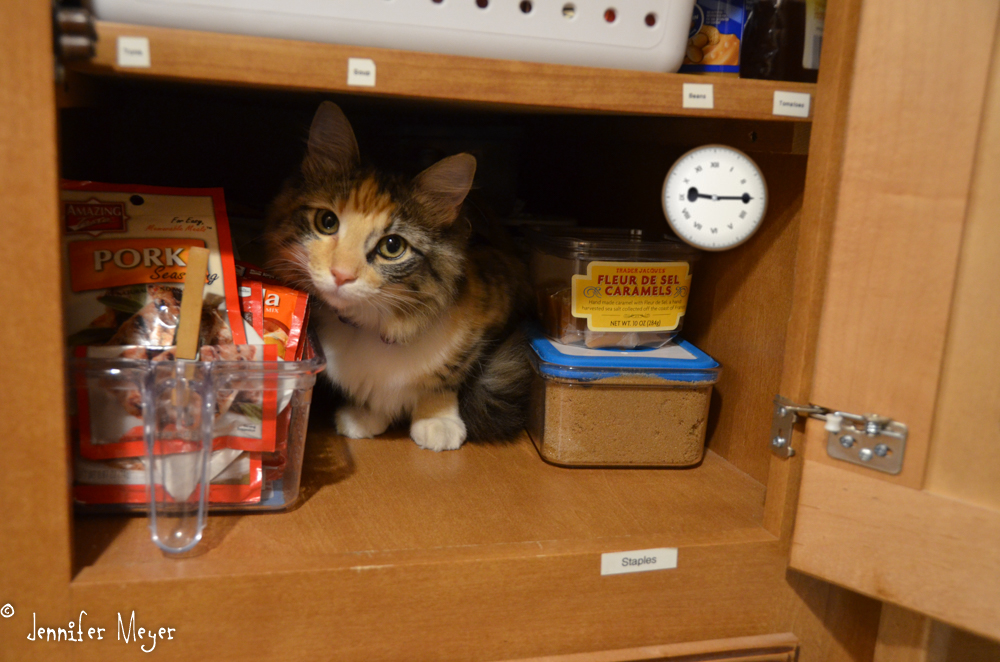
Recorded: h=9 m=15
